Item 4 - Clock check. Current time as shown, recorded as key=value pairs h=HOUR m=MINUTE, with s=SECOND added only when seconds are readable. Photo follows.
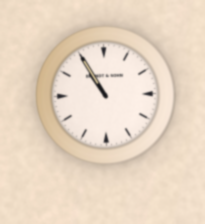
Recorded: h=10 m=55
